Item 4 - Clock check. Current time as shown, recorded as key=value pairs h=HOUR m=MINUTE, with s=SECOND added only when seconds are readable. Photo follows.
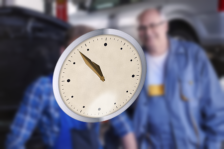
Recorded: h=10 m=53
